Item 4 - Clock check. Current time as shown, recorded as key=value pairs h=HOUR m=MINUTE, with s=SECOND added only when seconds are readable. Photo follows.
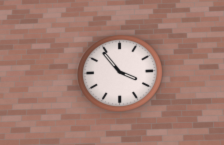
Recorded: h=3 m=54
